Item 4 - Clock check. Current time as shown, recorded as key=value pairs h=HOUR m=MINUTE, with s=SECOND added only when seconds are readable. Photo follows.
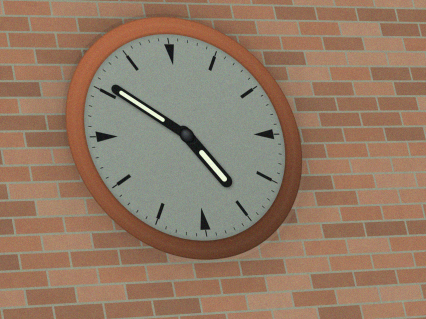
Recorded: h=4 m=51
